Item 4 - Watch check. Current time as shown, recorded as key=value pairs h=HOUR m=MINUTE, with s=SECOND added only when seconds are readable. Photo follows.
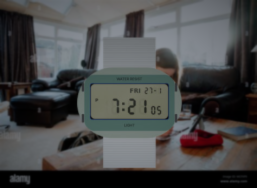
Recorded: h=7 m=21
